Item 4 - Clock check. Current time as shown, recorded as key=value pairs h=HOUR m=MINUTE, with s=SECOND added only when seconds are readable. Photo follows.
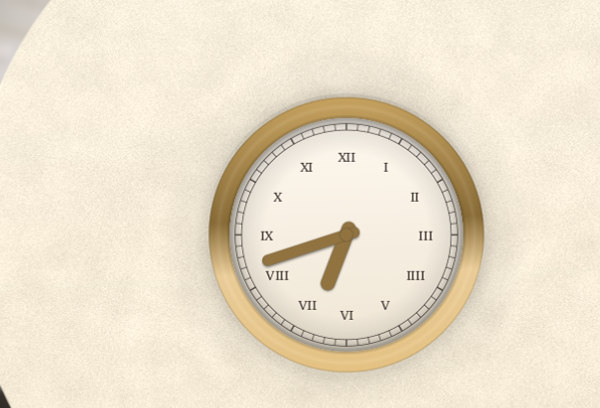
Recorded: h=6 m=42
